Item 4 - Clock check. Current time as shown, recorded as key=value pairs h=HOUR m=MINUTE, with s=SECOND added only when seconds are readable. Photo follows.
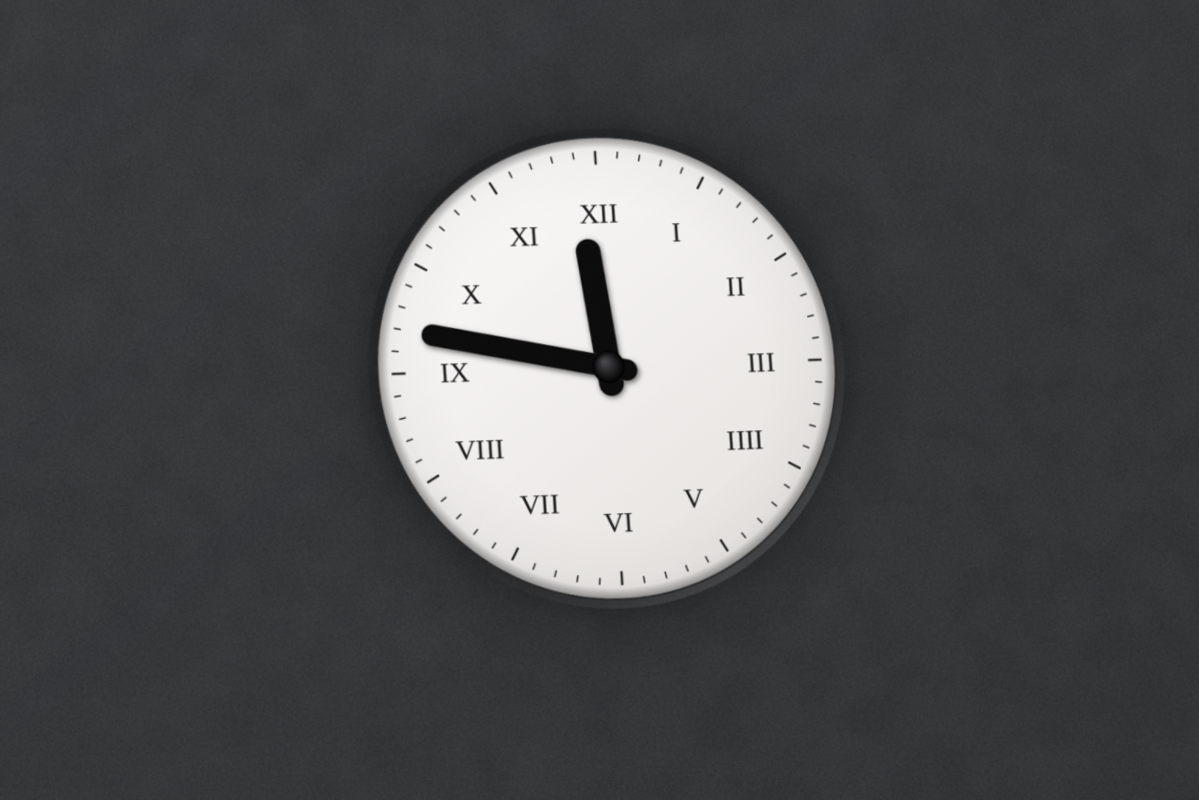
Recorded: h=11 m=47
